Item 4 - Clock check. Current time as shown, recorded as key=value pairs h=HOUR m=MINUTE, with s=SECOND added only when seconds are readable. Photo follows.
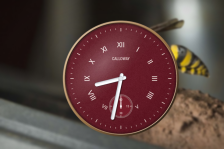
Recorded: h=8 m=32
